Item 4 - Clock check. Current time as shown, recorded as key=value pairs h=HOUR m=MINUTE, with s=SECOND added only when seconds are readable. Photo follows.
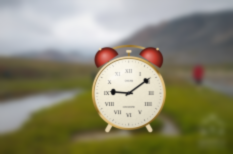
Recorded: h=9 m=9
